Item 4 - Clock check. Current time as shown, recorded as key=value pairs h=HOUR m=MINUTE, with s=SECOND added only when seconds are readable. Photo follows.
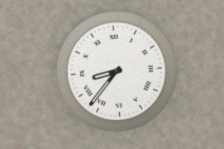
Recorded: h=8 m=37
